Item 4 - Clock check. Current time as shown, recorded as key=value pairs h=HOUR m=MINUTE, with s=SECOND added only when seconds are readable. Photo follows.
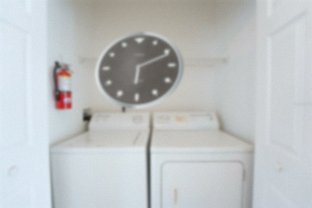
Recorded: h=6 m=11
